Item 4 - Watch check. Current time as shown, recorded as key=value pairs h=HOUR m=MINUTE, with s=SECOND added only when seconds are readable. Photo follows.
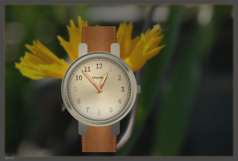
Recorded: h=12 m=53
